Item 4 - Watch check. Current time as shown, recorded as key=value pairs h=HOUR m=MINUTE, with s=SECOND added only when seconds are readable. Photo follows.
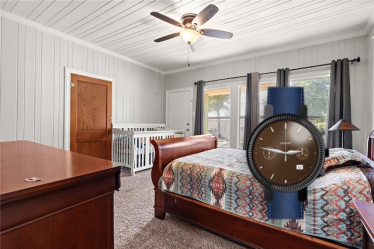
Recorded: h=2 m=47
